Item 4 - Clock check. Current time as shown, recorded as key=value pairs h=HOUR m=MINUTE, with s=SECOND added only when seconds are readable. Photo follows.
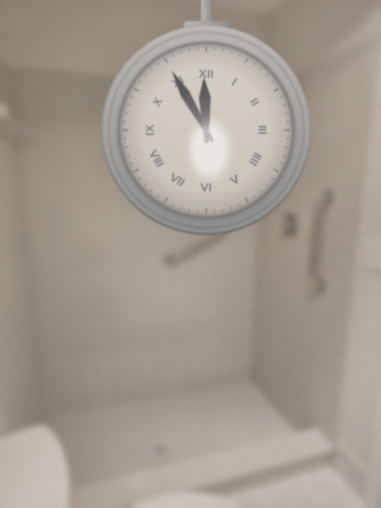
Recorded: h=11 m=55
